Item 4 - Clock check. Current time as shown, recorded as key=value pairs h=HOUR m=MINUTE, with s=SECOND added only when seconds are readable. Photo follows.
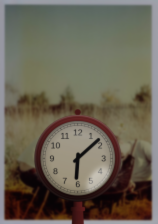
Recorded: h=6 m=8
